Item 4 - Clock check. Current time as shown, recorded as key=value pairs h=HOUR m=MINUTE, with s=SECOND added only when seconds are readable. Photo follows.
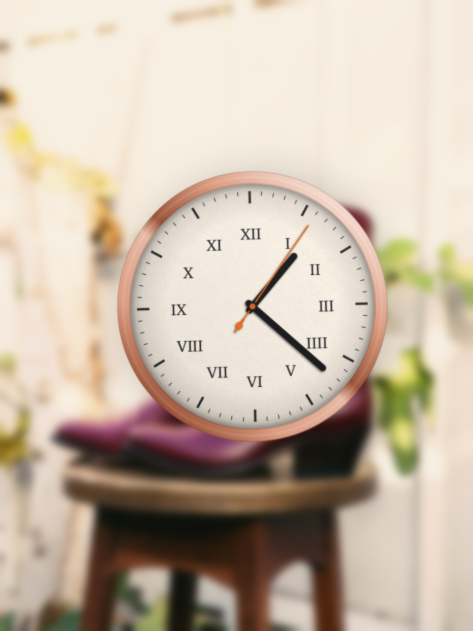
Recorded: h=1 m=22 s=6
